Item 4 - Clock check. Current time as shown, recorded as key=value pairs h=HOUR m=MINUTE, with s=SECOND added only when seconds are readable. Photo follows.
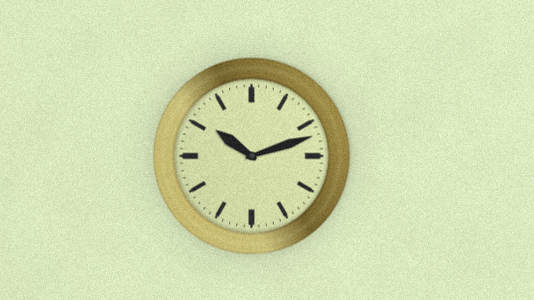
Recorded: h=10 m=12
